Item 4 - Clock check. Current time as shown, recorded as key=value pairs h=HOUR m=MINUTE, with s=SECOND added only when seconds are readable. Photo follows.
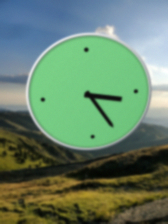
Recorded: h=3 m=25
